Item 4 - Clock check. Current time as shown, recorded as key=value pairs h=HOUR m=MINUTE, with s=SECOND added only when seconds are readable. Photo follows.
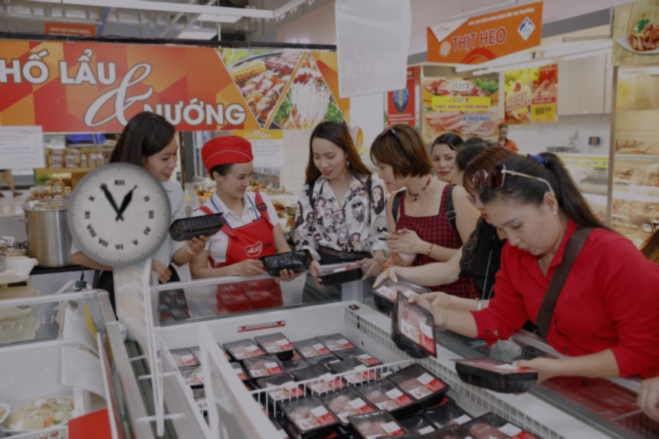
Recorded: h=12 m=55
